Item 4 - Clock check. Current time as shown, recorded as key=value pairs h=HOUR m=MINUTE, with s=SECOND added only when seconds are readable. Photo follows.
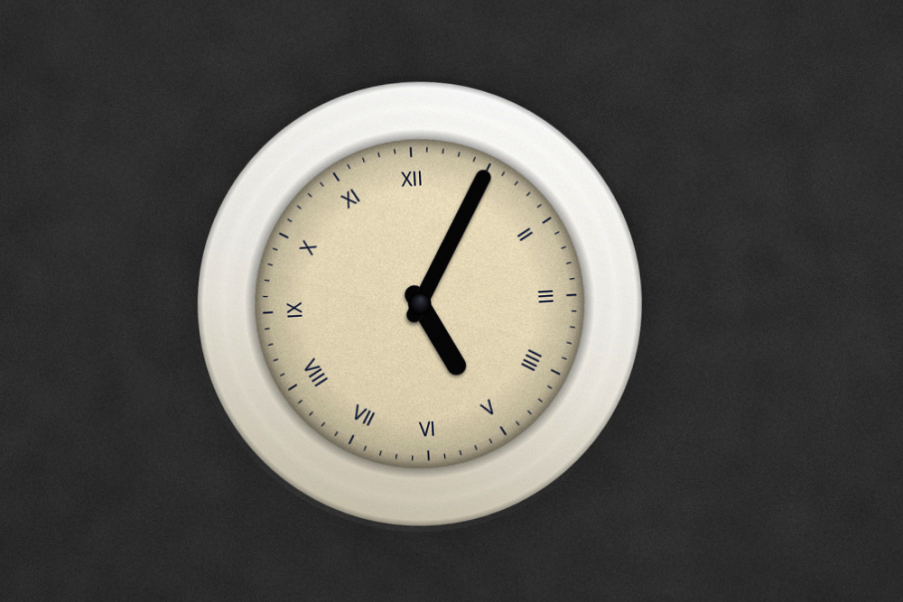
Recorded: h=5 m=5
